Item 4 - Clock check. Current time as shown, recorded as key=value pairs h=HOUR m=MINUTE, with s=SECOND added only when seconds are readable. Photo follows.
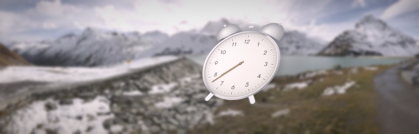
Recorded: h=7 m=38
